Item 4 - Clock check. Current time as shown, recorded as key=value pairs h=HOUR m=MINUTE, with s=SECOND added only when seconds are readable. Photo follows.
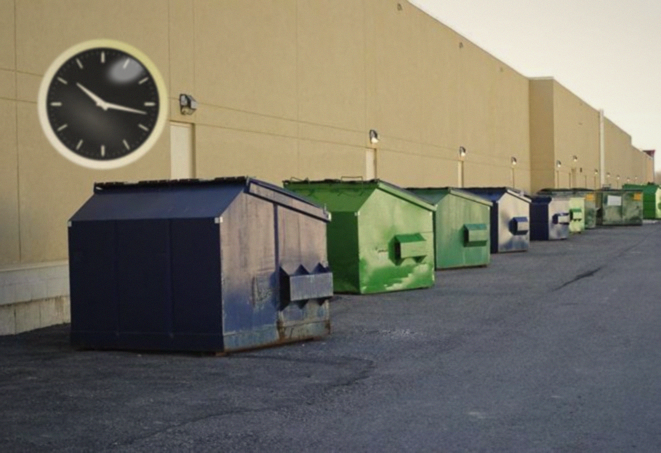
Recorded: h=10 m=17
